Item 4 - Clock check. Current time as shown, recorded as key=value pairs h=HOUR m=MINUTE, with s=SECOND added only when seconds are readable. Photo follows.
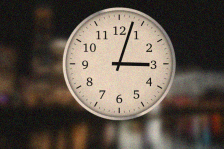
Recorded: h=3 m=3
